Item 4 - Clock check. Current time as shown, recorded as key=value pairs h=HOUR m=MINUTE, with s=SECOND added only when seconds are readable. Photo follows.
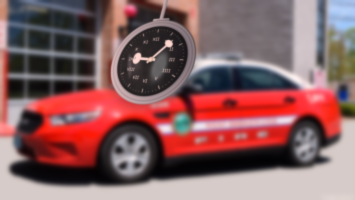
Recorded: h=9 m=7
